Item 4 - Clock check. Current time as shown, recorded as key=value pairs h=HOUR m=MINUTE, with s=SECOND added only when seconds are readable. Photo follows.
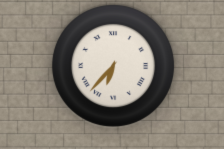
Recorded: h=6 m=37
